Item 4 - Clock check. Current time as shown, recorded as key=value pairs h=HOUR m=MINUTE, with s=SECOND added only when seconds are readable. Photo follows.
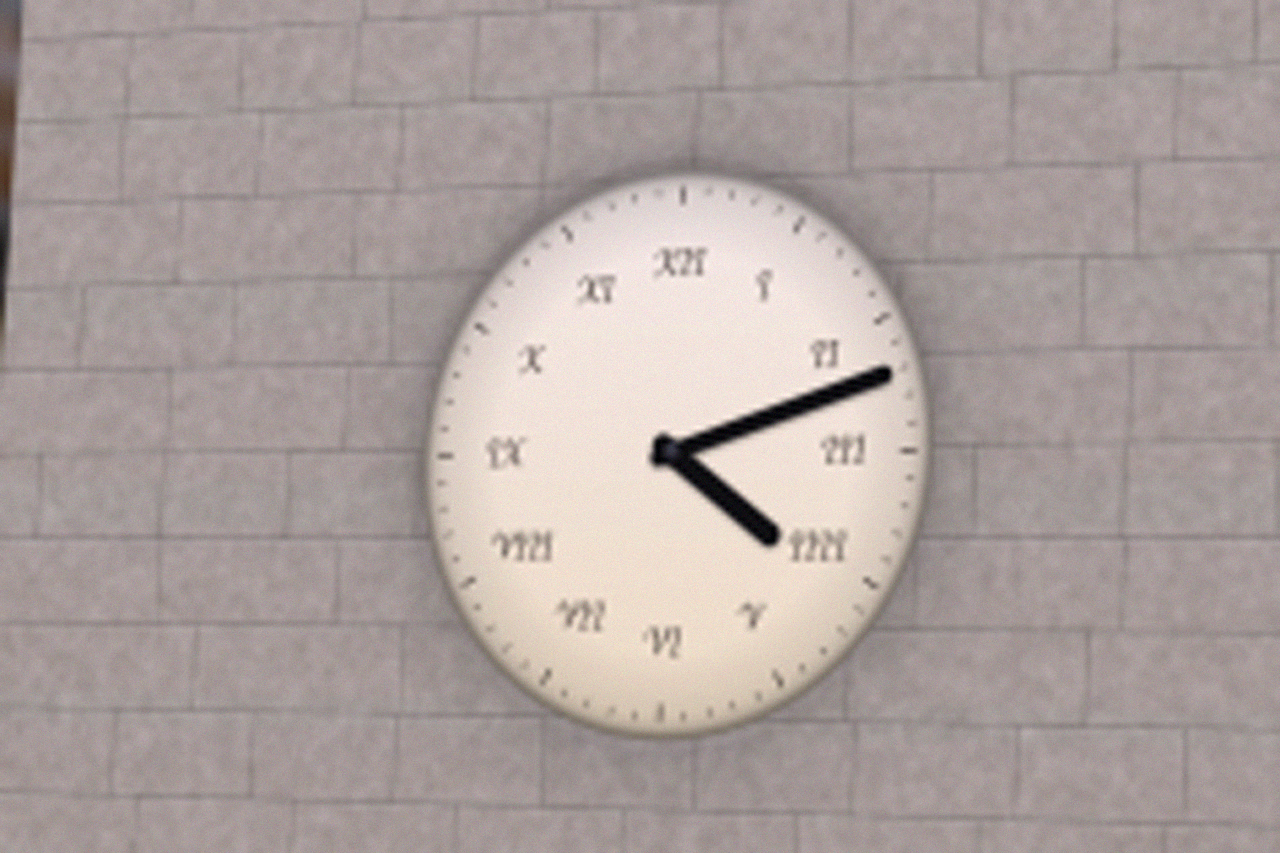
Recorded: h=4 m=12
